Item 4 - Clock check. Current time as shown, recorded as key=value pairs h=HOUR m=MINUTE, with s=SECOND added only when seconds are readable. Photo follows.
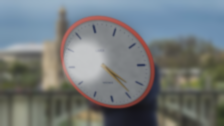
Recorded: h=4 m=24
